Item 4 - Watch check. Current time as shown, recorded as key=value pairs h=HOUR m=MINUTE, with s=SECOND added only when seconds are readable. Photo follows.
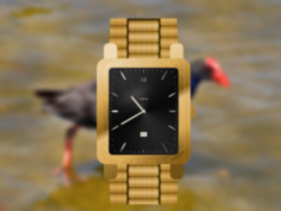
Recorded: h=10 m=40
